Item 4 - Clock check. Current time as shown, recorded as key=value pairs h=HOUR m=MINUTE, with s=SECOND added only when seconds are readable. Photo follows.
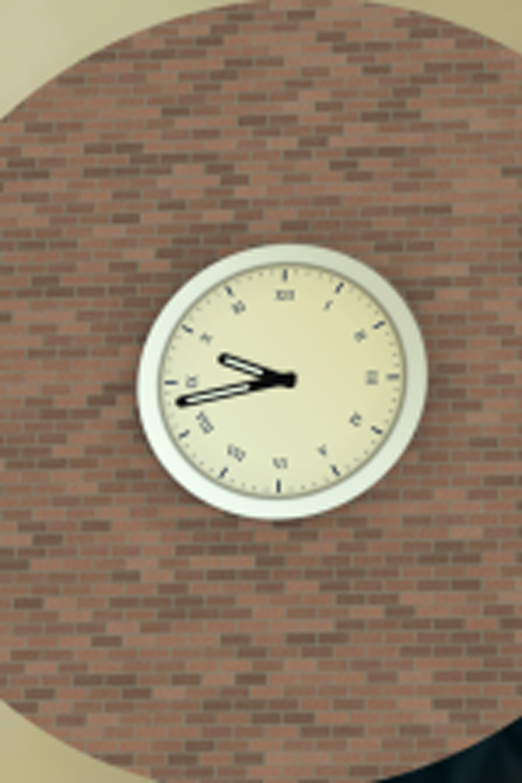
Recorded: h=9 m=43
